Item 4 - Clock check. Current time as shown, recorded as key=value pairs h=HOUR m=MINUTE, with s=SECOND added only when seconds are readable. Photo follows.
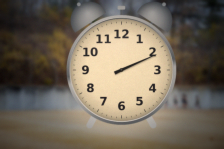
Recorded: h=2 m=11
